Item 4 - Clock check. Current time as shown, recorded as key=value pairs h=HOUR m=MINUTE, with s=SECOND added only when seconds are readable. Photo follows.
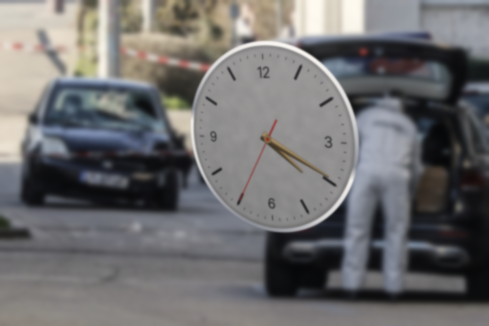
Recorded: h=4 m=19 s=35
